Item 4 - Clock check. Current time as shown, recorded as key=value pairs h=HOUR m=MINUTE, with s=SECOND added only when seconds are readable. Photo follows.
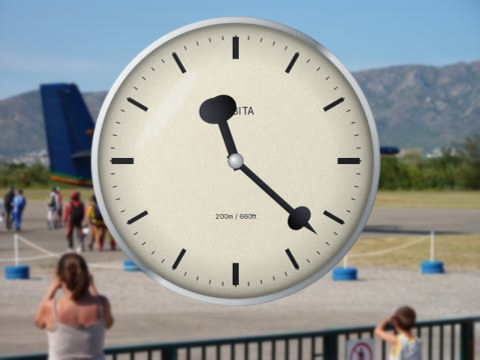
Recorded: h=11 m=22
